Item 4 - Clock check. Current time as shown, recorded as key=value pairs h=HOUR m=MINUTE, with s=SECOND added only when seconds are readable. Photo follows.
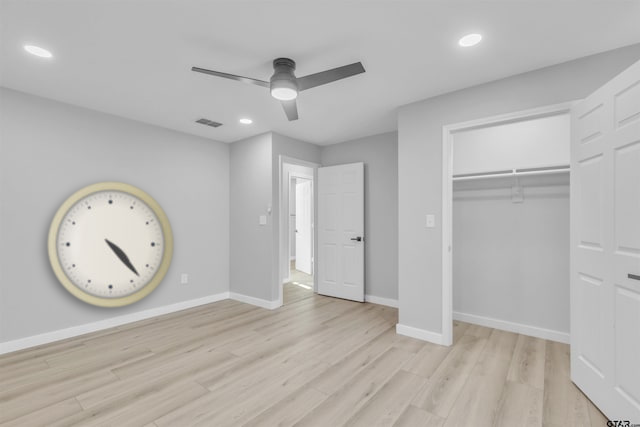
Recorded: h=4 m=23
